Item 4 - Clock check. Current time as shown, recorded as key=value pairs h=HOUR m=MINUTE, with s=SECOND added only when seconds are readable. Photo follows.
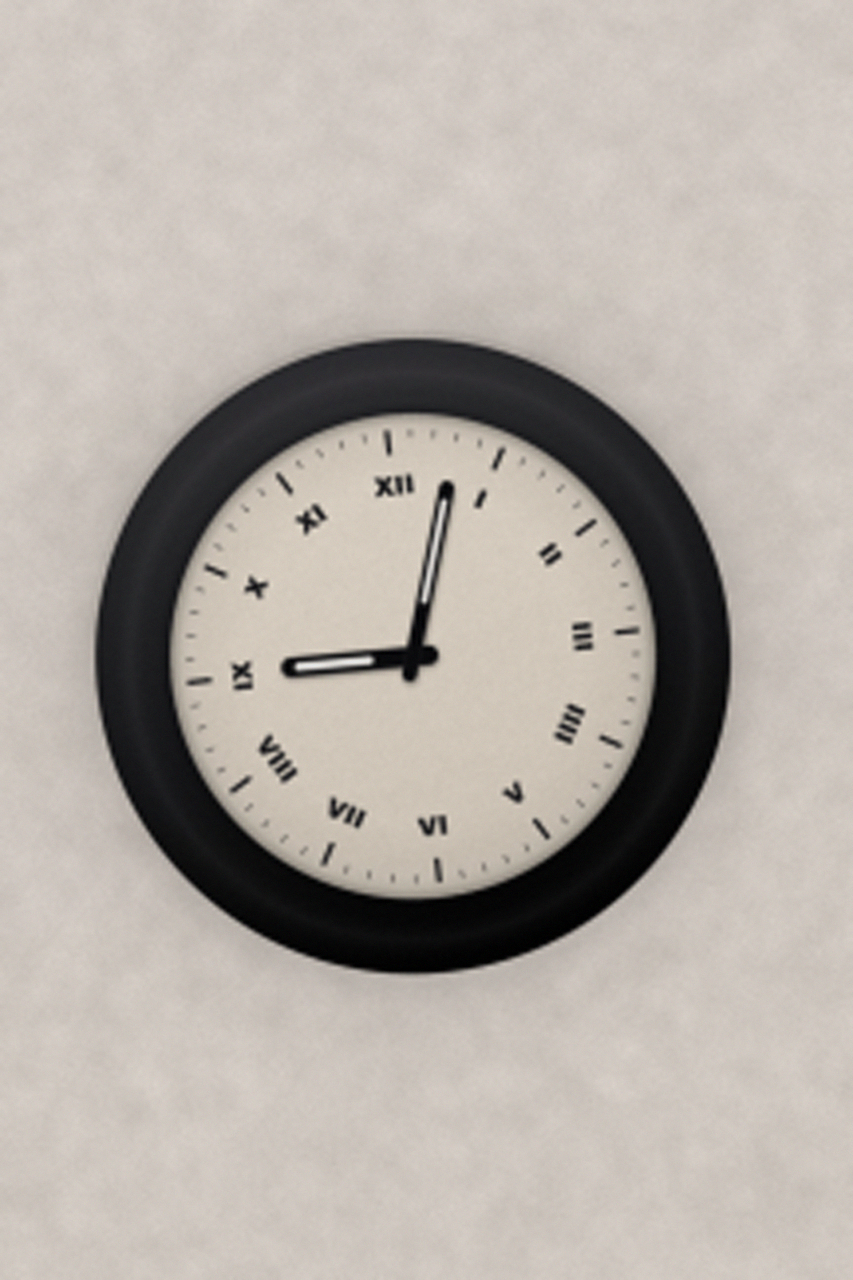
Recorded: h=9 m=3
